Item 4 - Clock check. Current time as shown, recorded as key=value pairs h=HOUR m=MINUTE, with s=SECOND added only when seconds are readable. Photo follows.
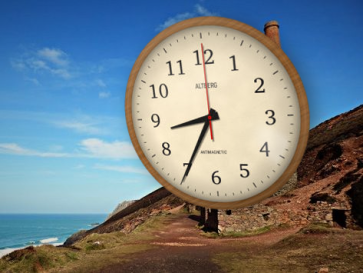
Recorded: h=8 m=35 s=0
